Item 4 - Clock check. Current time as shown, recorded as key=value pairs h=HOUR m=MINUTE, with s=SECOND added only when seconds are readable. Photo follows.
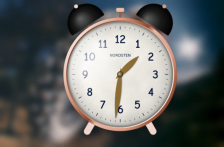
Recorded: h=1 m=31
